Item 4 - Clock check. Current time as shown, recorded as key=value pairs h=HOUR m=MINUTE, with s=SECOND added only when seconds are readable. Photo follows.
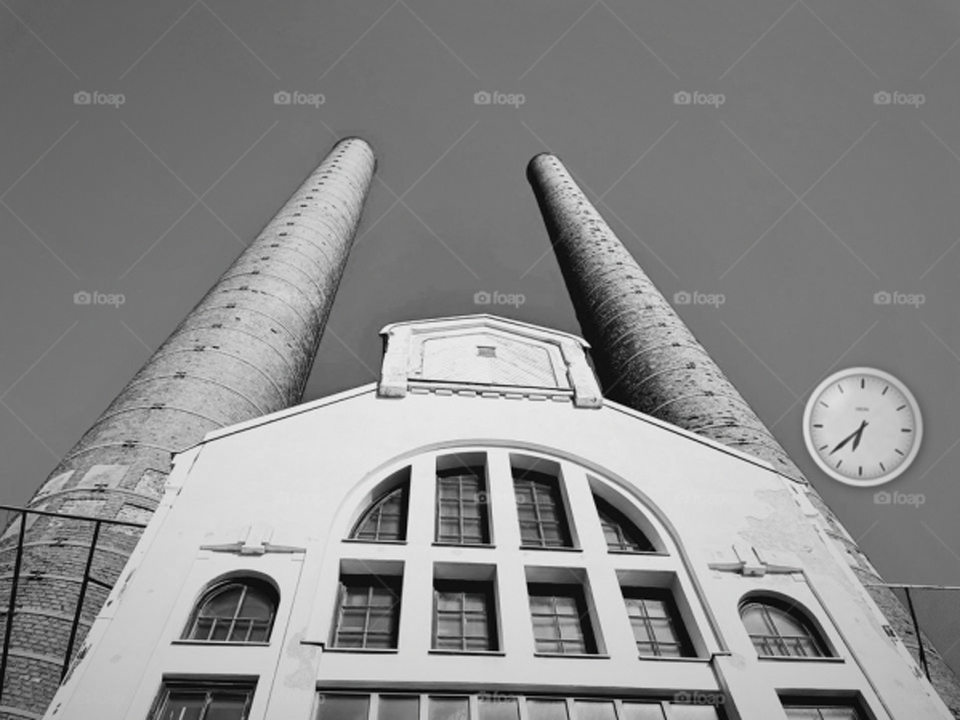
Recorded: h=6 m=38
